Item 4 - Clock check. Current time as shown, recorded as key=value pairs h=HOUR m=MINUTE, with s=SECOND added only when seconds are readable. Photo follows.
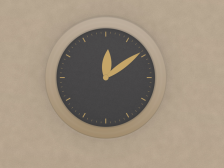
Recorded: h=12 m=9
